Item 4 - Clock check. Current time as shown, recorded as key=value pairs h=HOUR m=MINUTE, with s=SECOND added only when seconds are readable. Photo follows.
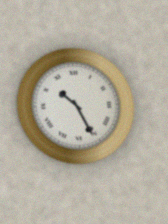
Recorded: h=10 m=26
